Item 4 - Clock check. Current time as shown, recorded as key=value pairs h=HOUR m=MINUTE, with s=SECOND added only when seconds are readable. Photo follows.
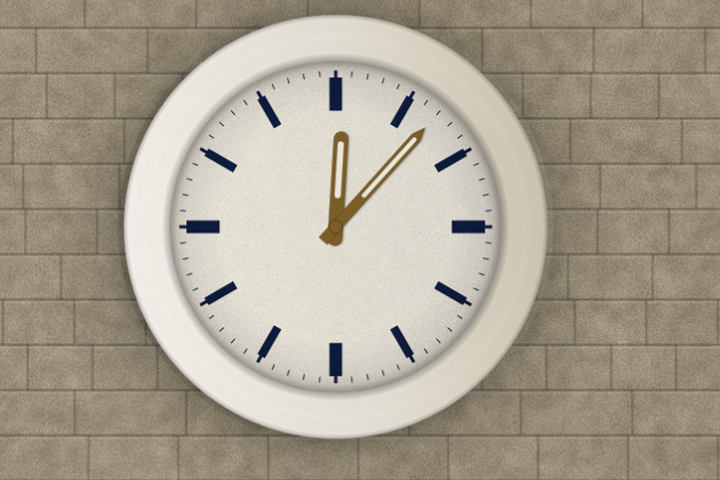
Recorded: h=12 m=7
